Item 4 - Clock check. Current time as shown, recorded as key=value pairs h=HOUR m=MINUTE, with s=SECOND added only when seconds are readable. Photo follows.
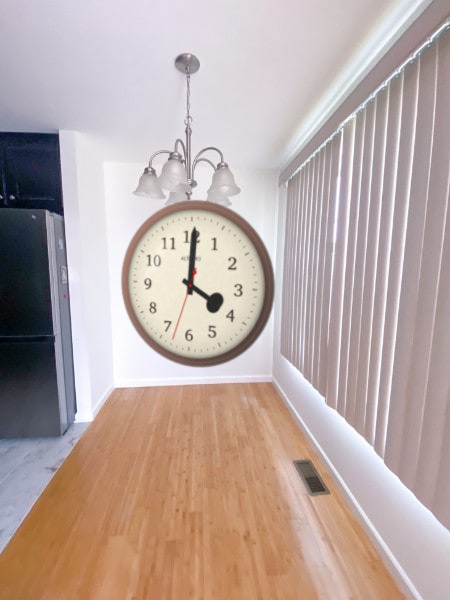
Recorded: h=4 m=0 s=33
